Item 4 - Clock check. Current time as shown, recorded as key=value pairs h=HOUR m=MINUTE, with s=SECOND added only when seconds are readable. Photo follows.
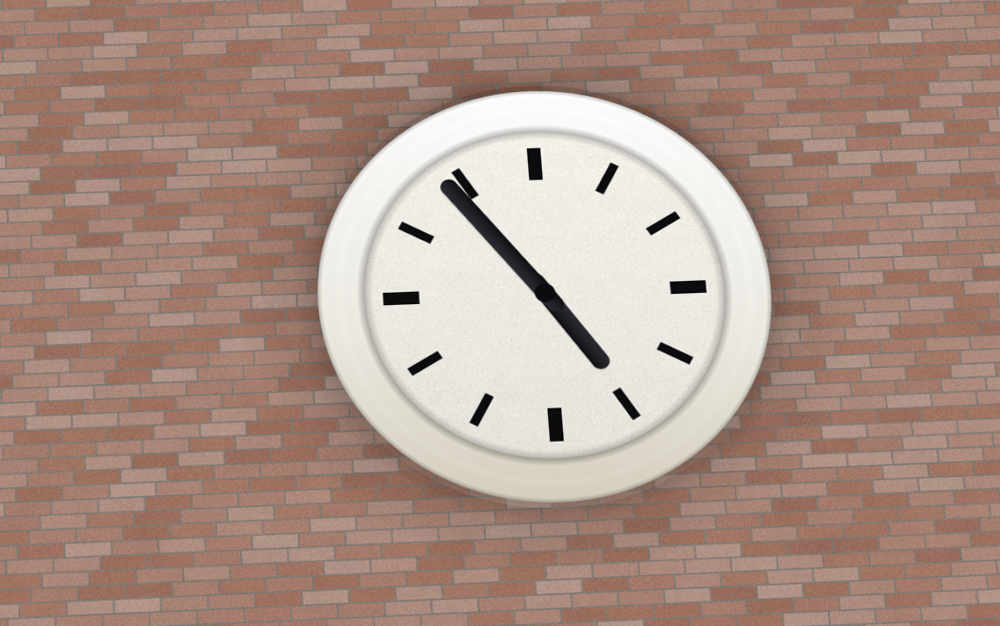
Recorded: h=4 m=54
